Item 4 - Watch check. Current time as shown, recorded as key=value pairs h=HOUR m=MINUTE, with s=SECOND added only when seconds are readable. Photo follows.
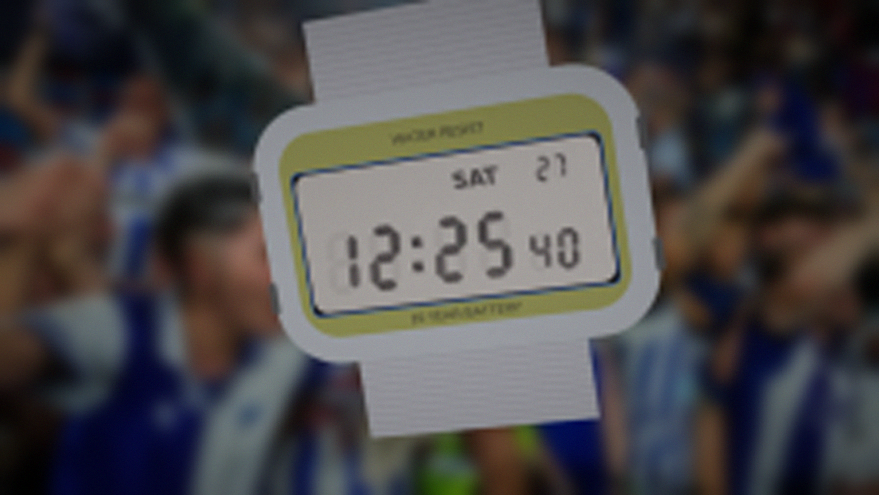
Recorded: h=12 m=25 s=40
